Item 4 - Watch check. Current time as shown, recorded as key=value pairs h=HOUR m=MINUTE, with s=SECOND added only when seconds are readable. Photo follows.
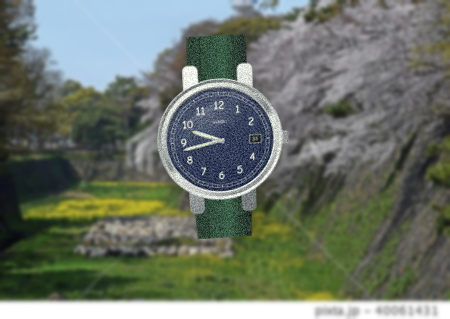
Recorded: h=9 m=43
